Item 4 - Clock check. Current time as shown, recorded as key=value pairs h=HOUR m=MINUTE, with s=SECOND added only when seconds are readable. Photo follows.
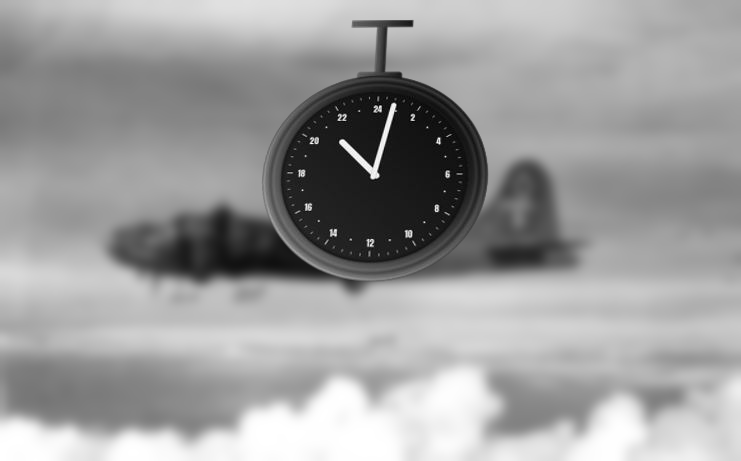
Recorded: h=21 m=2
